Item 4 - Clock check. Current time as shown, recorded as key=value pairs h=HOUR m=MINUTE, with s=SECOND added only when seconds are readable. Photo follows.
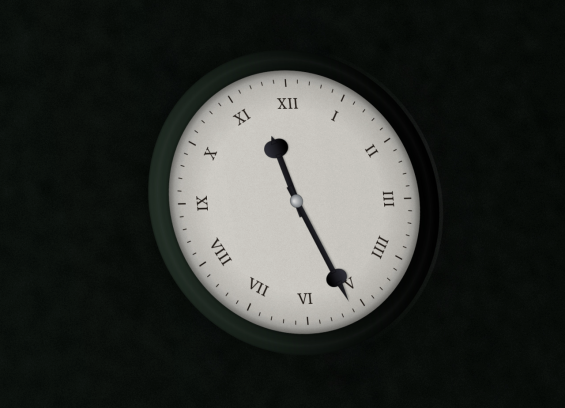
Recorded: h=11 m=26
